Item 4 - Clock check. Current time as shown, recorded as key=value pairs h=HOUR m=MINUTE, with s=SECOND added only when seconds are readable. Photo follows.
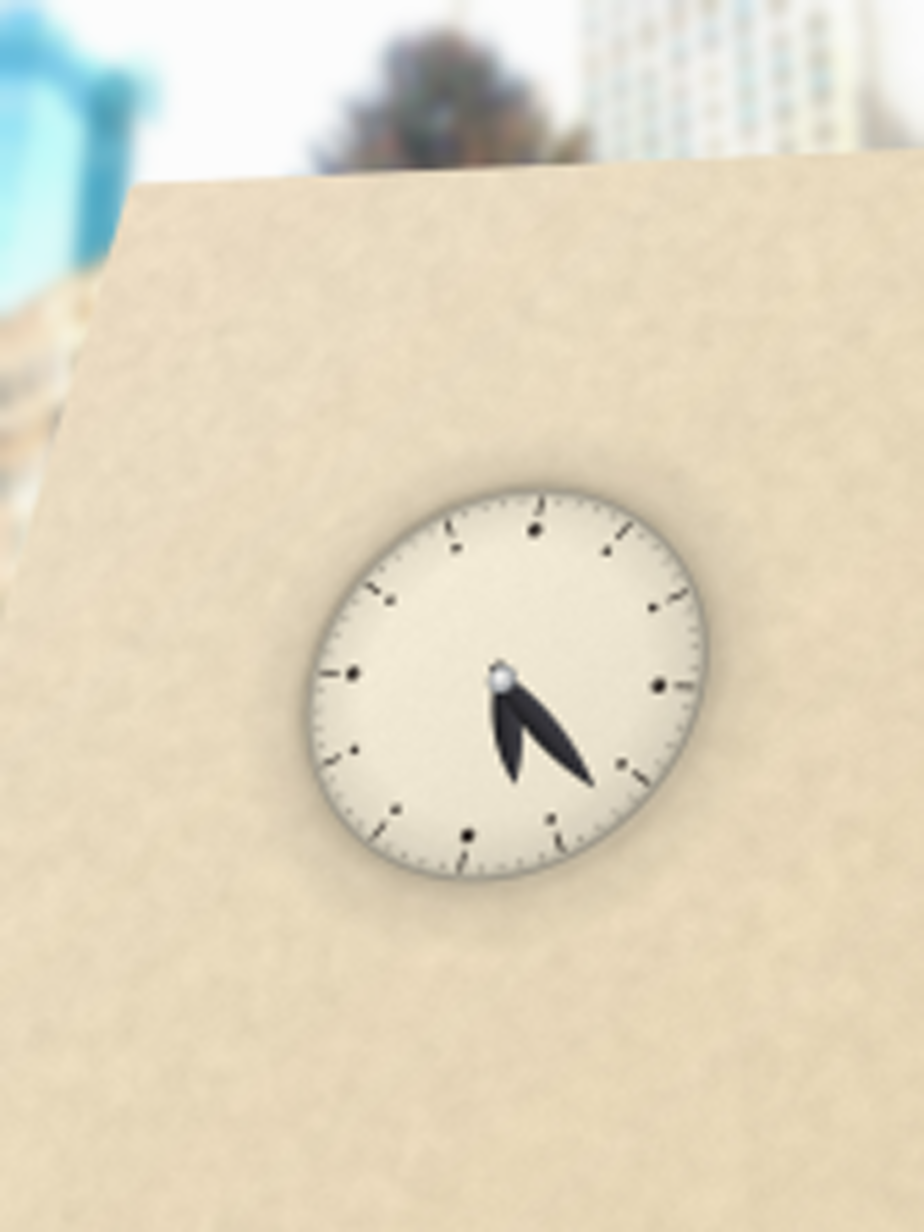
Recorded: h=5 m=22
